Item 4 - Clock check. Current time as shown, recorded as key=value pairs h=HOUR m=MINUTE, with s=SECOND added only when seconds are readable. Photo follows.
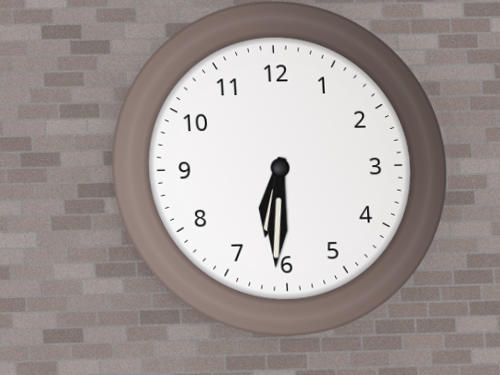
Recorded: h=6 m=31
